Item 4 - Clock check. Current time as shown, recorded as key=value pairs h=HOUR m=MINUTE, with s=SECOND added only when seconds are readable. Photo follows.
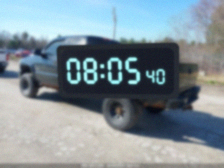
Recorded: h=8 m=5 s=40
